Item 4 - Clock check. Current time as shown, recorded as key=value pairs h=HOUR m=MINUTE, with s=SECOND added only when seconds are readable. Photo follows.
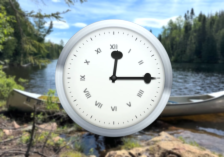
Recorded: h=12 m=15
